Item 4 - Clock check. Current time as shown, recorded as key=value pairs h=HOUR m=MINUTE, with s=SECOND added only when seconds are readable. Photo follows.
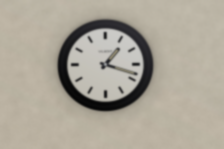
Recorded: h=1 m=18
